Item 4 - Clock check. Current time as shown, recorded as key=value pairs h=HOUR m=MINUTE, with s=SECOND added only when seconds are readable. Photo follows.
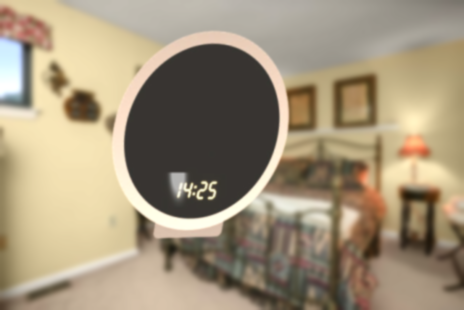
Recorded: h=14 m=25
